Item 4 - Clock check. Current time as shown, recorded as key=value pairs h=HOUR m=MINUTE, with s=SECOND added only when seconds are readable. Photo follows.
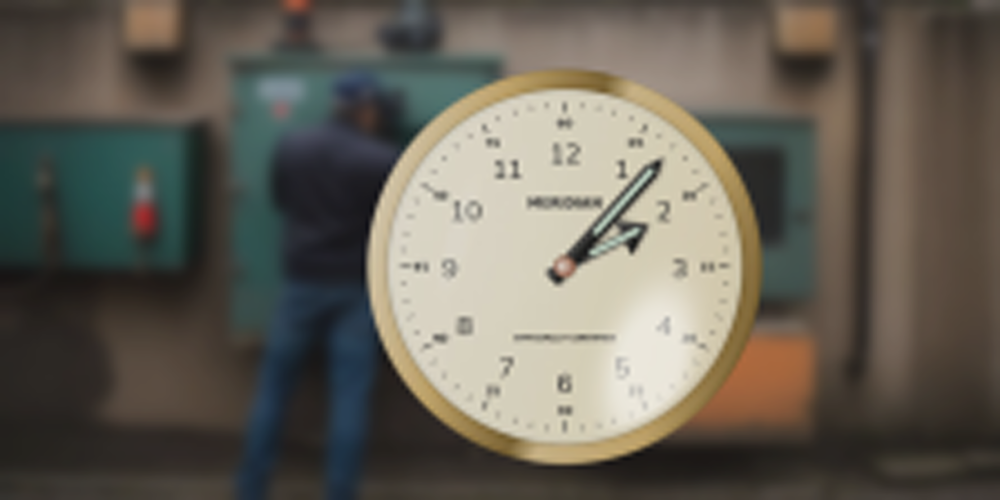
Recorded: h=2 m=7
